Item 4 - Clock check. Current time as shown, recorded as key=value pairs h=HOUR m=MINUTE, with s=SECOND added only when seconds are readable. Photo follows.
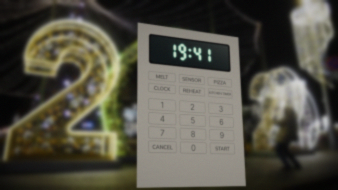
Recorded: h=19 m=41
